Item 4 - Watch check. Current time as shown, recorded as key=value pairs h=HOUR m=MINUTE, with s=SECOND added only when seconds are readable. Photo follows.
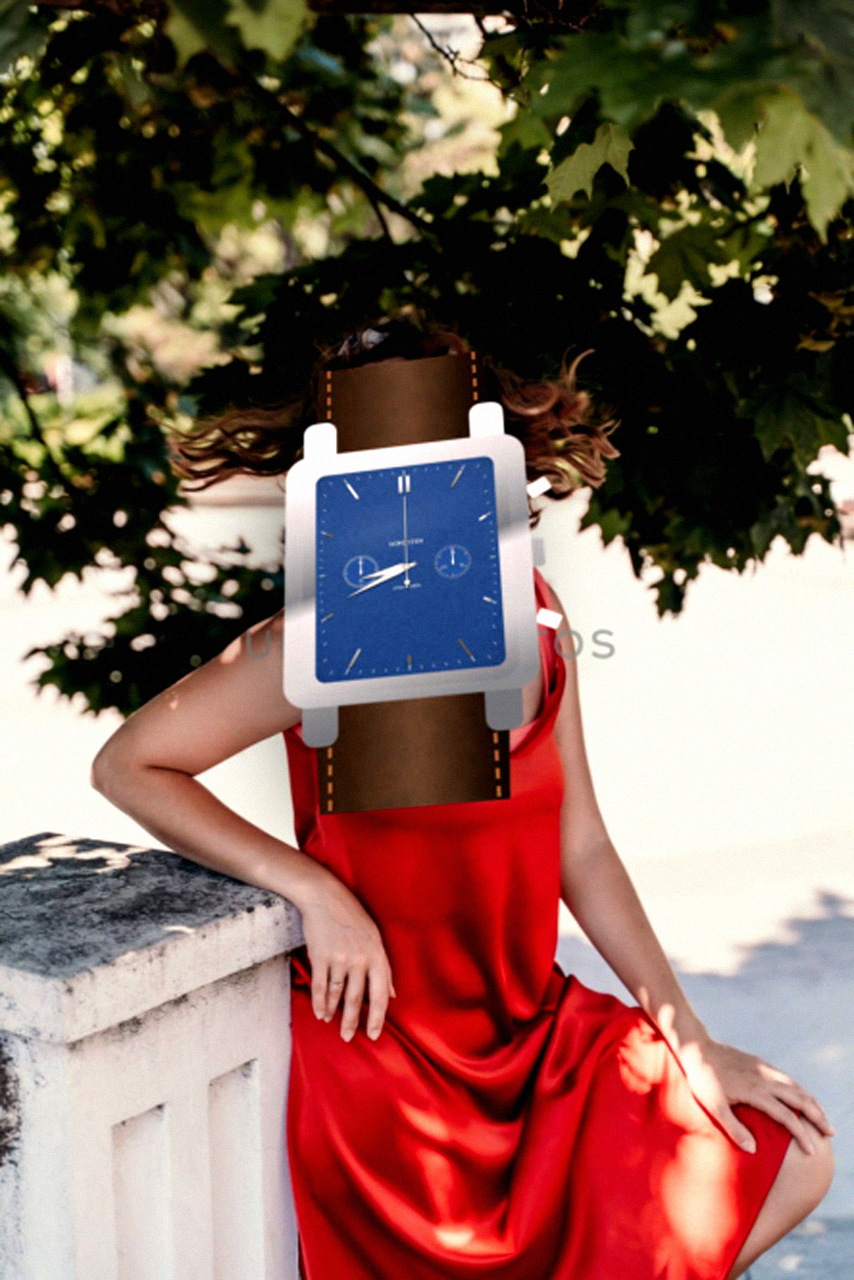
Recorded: h=8 m=41
